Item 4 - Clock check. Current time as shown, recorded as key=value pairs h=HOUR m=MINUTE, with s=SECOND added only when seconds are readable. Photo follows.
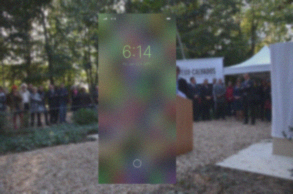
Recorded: h=6 m=14
